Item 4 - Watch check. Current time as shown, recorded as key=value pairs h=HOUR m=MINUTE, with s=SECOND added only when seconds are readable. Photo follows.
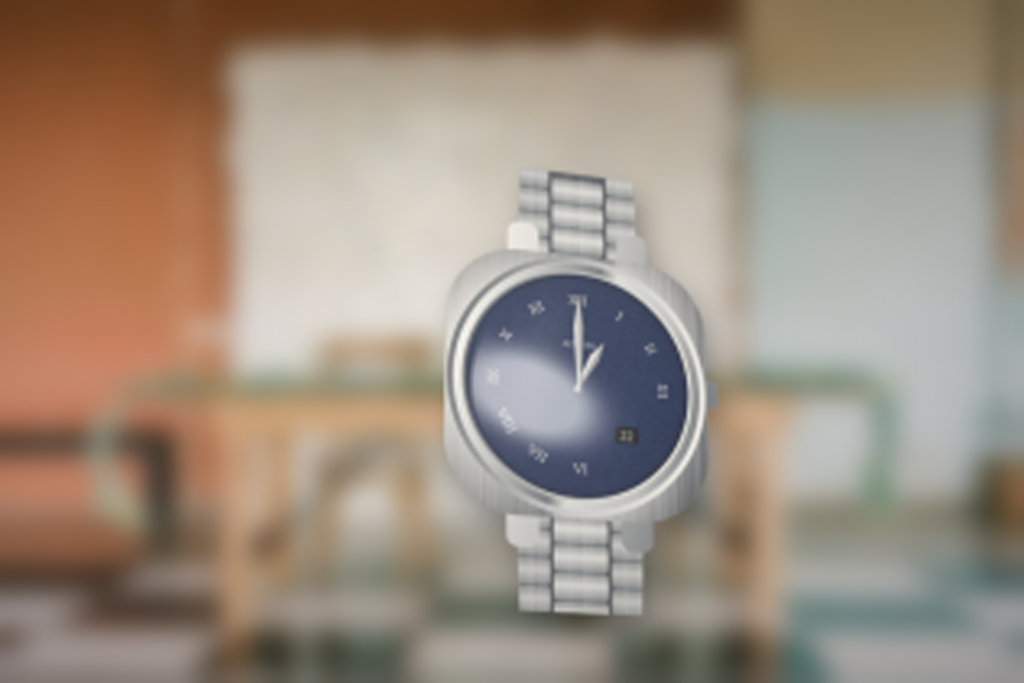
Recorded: h=1 m=0
